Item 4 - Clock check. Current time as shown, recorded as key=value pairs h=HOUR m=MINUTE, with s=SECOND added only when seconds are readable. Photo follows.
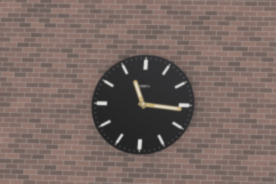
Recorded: h=11 m=16
